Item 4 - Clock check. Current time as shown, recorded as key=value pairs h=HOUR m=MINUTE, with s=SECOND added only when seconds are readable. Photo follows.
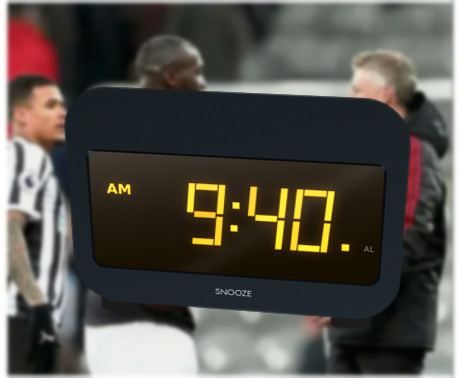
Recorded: h=9 m=40
